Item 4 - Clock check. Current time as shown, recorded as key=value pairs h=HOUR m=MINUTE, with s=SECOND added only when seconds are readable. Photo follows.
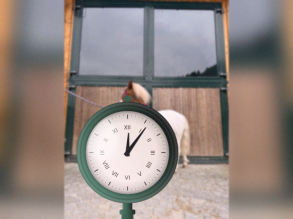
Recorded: h=12 m=6
